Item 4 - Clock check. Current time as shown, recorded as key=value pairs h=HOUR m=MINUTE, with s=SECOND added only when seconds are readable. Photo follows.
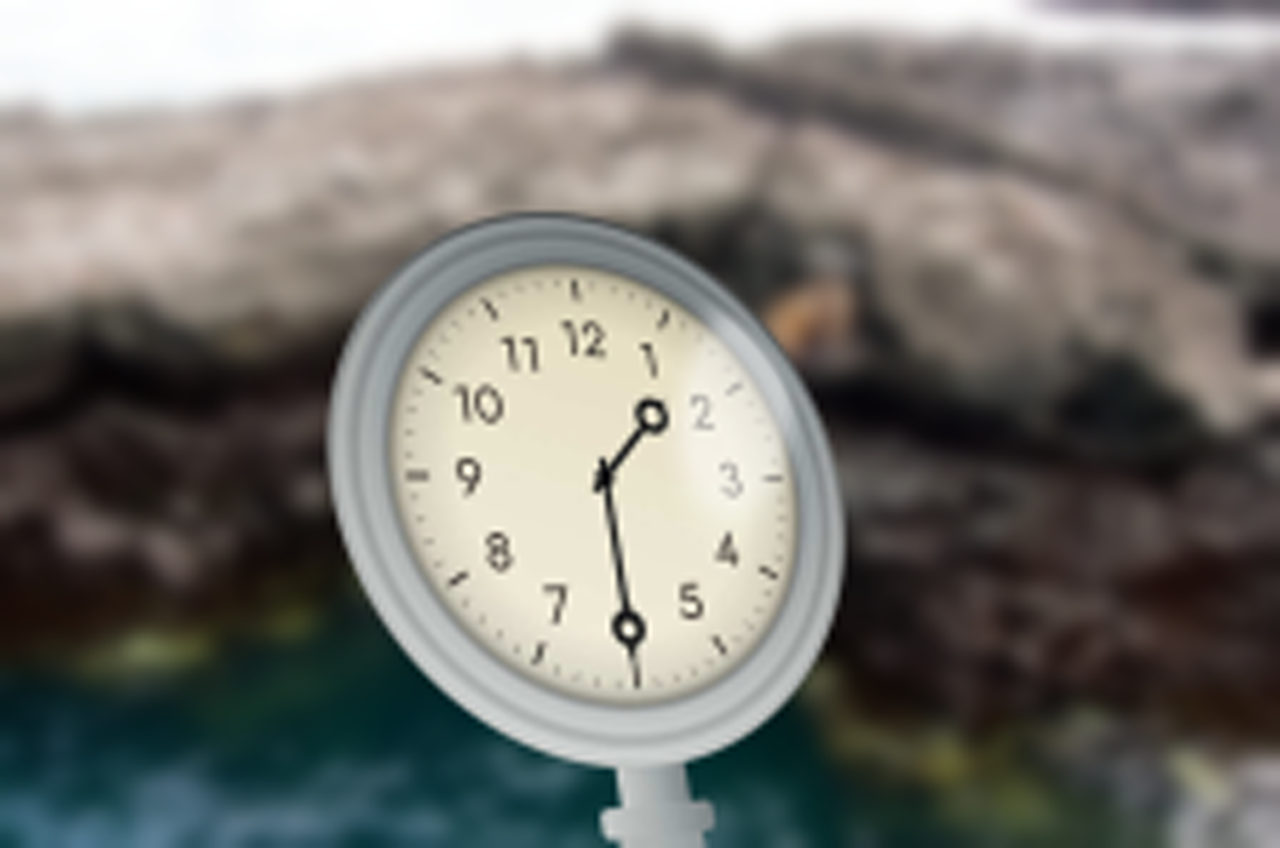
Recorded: h=1 m=30
